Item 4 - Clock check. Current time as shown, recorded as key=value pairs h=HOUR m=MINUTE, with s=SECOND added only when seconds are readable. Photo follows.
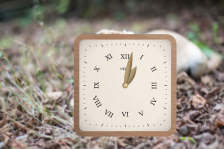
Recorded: h=1 m=2
